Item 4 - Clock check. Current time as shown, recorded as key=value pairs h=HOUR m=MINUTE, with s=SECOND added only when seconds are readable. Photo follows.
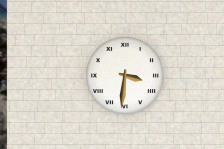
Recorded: h=3 m=31
